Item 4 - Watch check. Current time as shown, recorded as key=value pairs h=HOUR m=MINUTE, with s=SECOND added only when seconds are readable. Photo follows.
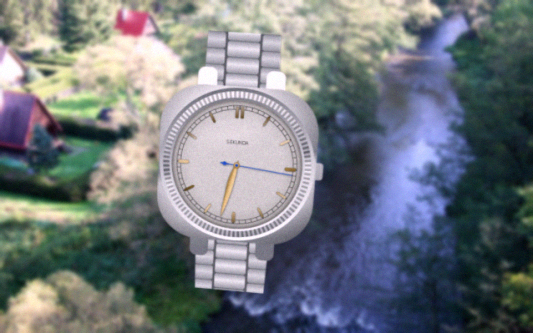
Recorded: h=6 m=32 s=16
